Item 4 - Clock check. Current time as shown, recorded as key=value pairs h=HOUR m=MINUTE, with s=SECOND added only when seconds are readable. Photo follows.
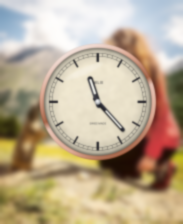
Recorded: h=11 m=23
